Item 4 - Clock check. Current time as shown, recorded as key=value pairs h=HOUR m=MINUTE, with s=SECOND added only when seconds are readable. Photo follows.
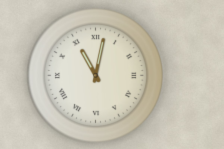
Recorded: h=11 m=2
